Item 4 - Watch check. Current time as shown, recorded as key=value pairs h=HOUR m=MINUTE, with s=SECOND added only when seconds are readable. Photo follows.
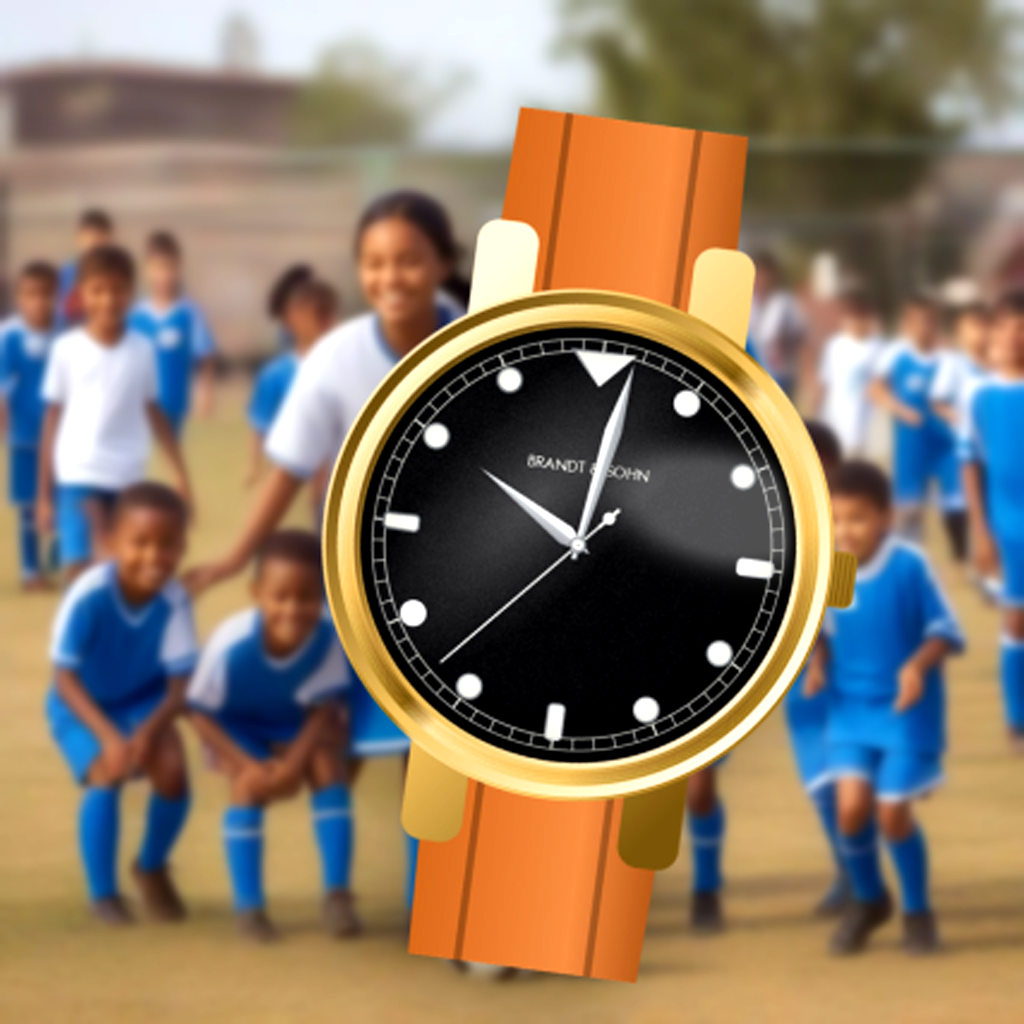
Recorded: h=10 m=1 s=37
